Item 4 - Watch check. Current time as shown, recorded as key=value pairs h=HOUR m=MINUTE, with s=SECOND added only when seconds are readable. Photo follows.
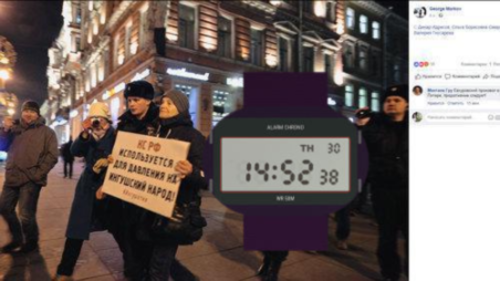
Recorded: h=14 m=52 s=38
